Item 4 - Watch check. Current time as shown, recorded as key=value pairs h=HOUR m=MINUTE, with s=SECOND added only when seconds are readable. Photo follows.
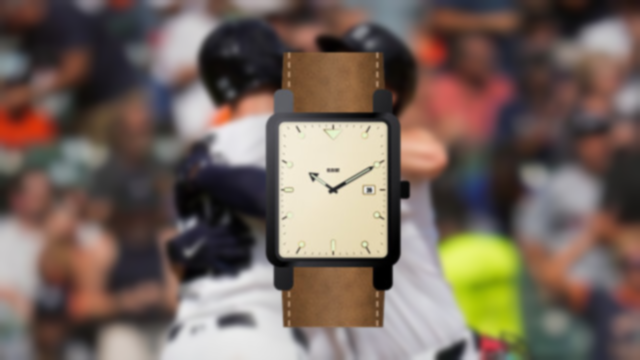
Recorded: h=10 m=10
